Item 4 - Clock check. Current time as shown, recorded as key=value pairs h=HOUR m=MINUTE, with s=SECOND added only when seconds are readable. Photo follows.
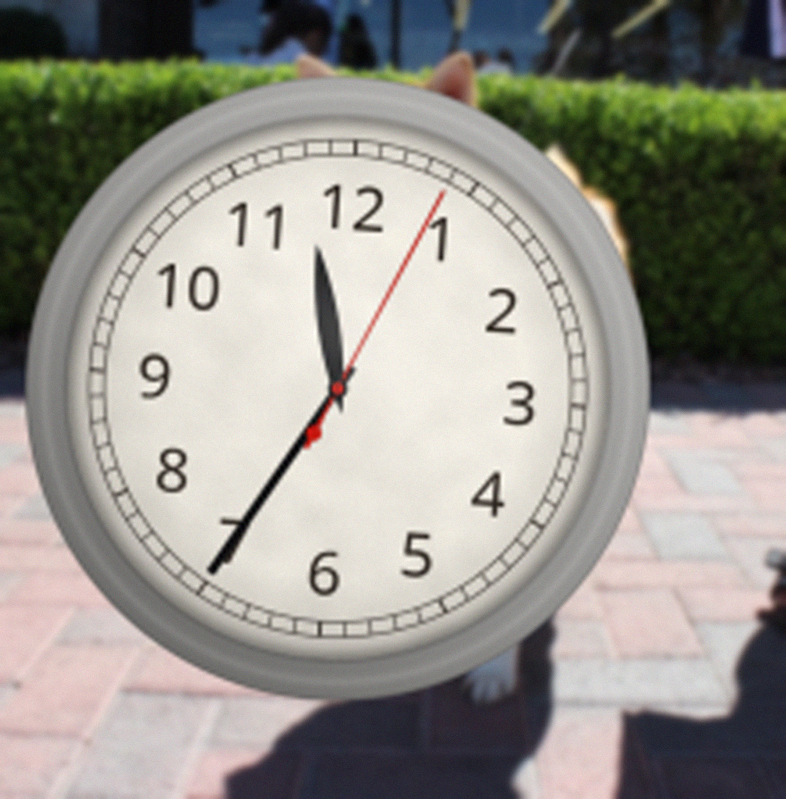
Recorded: h=11 m=35 s=4
